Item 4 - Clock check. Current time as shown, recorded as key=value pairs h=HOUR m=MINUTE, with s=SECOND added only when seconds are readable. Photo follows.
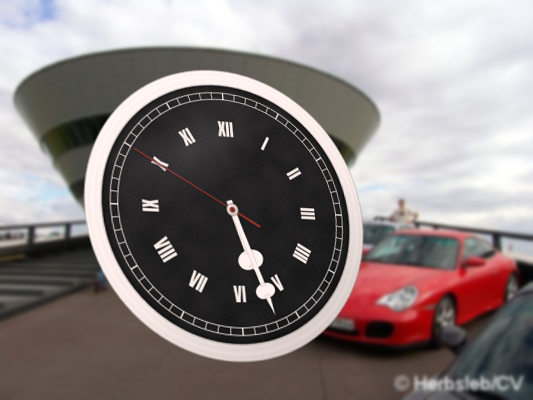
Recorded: h=5 m=26 s=50
